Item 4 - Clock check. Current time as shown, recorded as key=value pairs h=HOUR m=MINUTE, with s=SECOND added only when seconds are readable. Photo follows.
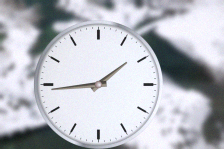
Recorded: h=1 m=44
